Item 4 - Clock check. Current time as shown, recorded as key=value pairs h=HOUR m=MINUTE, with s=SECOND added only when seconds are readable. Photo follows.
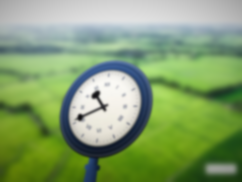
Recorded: h=10 m=41
